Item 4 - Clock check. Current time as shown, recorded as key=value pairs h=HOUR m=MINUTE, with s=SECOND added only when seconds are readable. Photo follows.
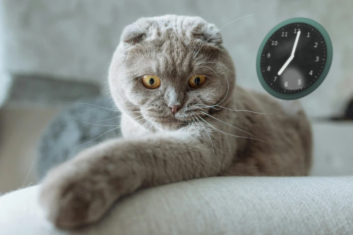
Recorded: h=7 m=1
